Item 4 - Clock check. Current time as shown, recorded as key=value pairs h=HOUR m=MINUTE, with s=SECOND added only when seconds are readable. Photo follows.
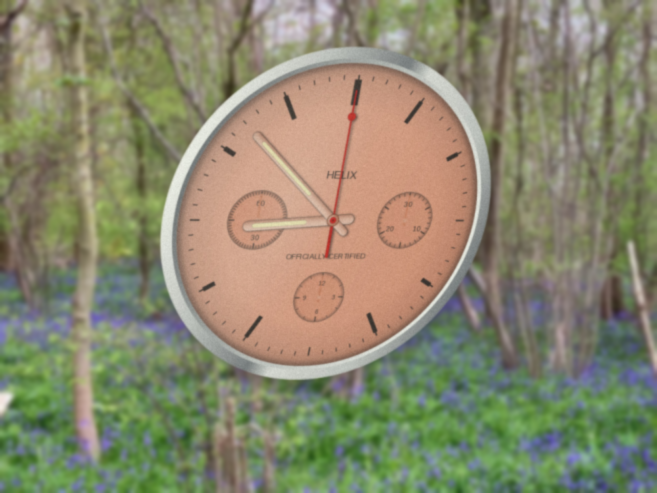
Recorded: h=8 m=52
